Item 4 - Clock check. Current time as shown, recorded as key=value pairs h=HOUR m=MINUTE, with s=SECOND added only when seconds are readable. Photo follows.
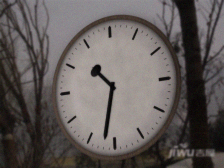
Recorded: h=10 m=32
